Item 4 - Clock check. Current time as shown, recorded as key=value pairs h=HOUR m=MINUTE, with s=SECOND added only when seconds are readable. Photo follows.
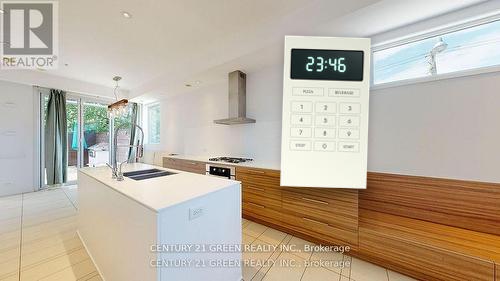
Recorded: h=23 m=46
